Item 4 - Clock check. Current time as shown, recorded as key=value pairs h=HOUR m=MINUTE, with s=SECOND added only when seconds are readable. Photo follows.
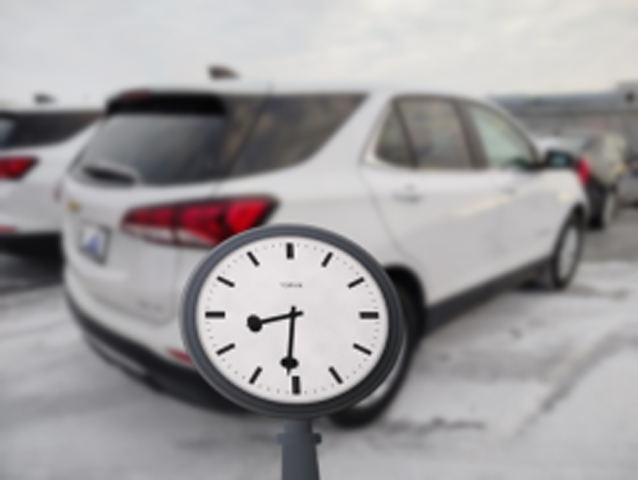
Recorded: h=8 m=31
